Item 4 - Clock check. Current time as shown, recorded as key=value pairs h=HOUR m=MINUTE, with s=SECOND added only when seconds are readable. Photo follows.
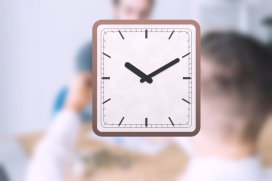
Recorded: h=10 m=10
